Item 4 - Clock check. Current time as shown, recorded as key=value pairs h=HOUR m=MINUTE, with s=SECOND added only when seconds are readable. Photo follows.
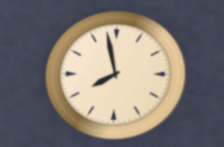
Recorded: h=7 m=58
